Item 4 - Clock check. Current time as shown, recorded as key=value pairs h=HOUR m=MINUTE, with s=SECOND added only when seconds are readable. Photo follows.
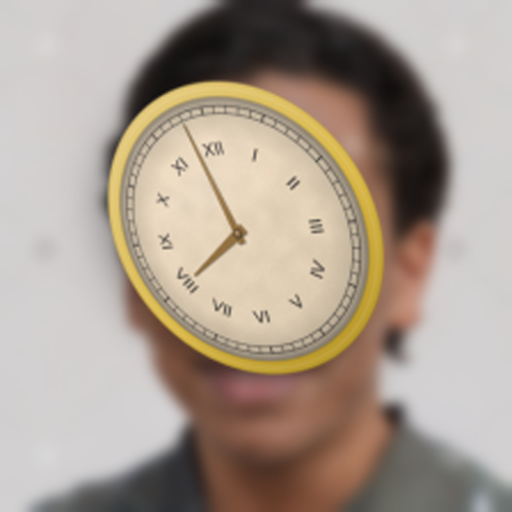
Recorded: h=7 m=58
